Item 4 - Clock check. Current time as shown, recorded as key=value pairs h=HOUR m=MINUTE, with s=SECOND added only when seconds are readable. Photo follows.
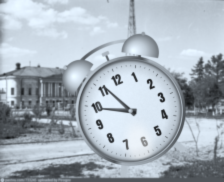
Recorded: h=9 m=56
